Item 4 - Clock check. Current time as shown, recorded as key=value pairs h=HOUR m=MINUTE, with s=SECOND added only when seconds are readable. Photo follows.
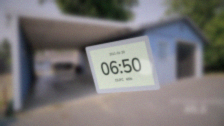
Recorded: h=6 m=50
